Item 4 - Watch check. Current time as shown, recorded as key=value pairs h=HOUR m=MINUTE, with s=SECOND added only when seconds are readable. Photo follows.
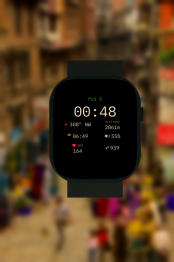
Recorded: h=0 m=48
